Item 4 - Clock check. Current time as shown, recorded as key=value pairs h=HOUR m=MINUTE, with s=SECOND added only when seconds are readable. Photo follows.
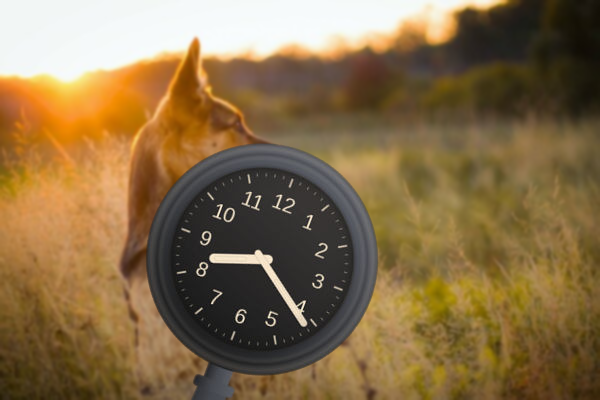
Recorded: h=8 m=21
